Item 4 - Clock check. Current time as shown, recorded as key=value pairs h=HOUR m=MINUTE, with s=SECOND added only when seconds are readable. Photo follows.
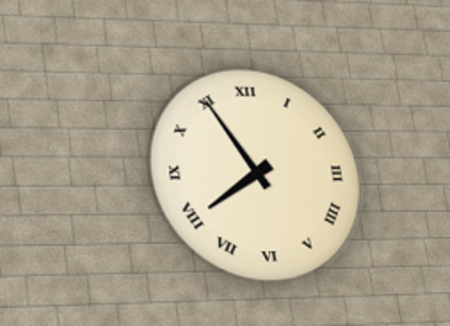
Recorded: h=7 m=55
